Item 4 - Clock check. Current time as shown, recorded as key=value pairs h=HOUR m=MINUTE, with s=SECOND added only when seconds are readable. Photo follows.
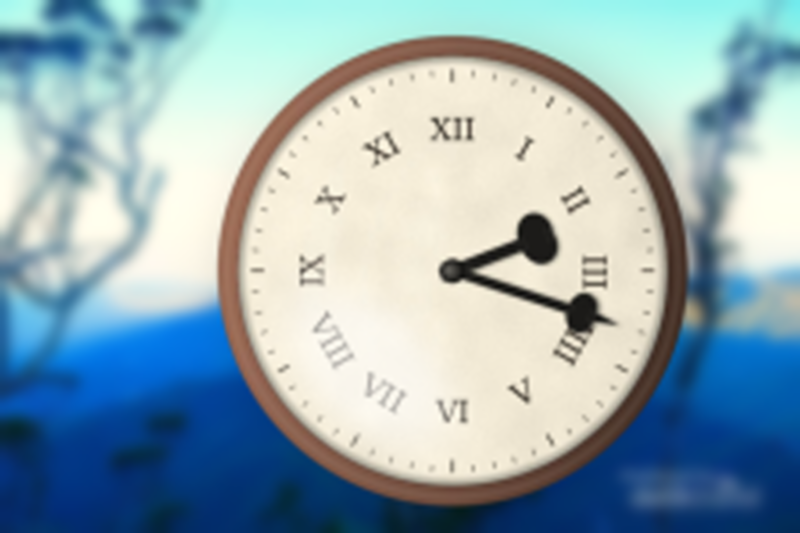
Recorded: h=2 m=18
